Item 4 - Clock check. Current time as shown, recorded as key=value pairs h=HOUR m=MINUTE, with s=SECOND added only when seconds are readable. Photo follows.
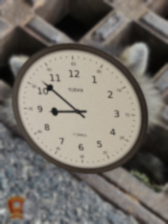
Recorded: h=8 m=52
